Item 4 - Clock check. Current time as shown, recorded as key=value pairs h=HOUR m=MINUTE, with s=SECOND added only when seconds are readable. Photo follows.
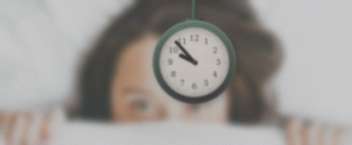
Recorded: h=9 m=53
